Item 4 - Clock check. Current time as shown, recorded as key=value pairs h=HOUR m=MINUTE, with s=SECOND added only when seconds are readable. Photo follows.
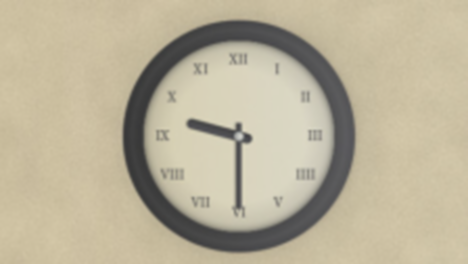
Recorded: h=9 m=30
